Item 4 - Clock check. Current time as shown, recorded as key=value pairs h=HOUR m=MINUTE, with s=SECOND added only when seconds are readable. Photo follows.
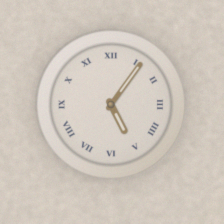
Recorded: h=5 m=6
